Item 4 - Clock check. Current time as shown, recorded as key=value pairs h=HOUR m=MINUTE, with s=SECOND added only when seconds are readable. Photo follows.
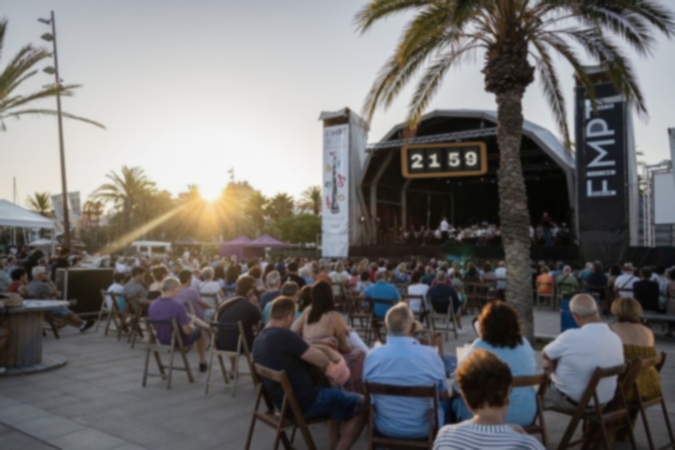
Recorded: h=21 m=59
